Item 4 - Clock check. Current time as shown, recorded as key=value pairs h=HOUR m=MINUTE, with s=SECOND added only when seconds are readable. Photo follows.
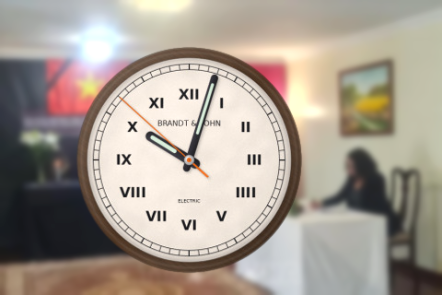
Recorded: h=10 m=2 s=52
